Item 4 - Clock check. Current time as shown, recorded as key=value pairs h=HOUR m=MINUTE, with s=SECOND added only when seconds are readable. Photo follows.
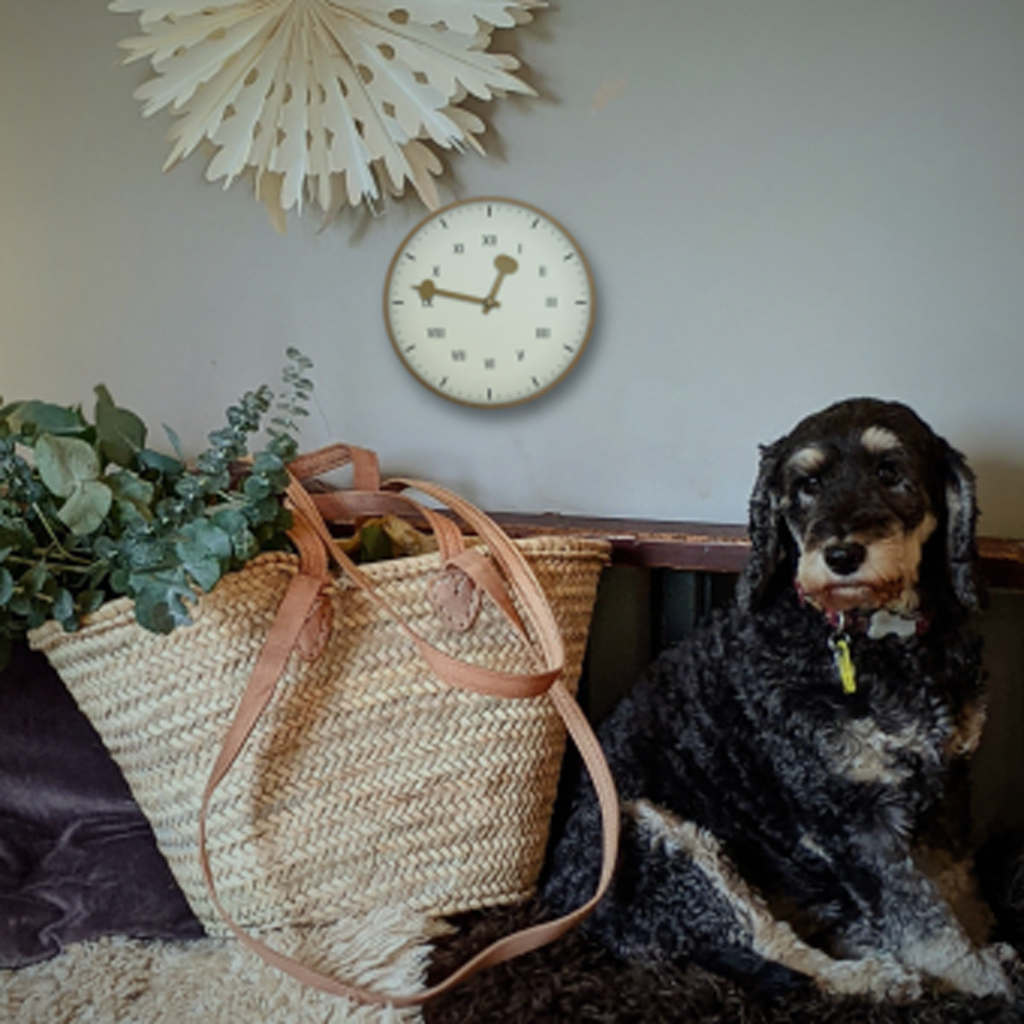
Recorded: h=12 m=47
